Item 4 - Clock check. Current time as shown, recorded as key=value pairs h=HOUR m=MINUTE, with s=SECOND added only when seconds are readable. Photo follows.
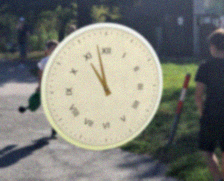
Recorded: h=10 m=58
